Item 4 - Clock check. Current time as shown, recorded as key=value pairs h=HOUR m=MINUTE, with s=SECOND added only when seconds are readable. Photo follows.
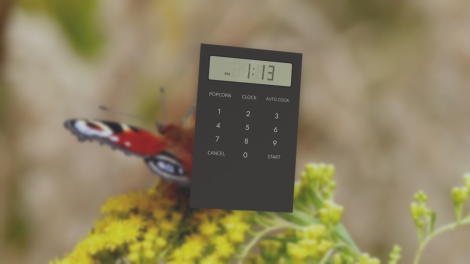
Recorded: h=1 m=13
